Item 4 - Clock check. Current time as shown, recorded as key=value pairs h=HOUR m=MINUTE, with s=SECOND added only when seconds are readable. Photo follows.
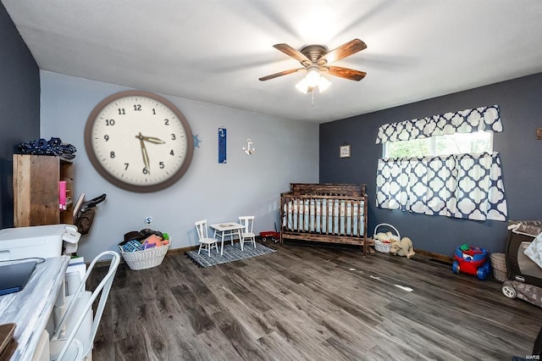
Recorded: h=3 m=29
